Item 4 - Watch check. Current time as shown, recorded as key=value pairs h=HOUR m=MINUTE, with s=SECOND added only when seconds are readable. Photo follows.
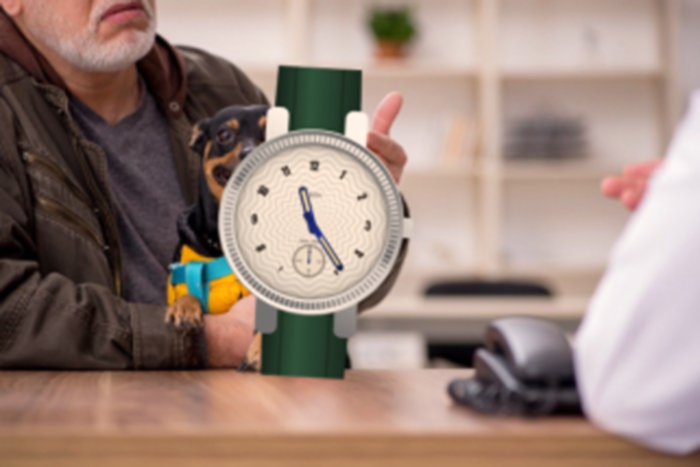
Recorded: h=11 m=24
